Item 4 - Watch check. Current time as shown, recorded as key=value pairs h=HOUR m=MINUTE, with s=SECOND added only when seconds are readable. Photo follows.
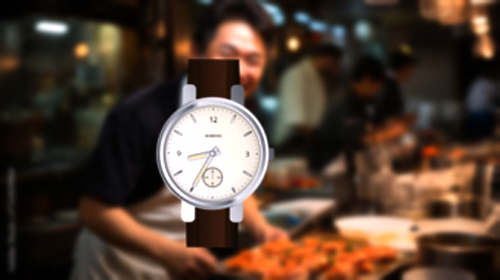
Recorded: h=8 m=35
